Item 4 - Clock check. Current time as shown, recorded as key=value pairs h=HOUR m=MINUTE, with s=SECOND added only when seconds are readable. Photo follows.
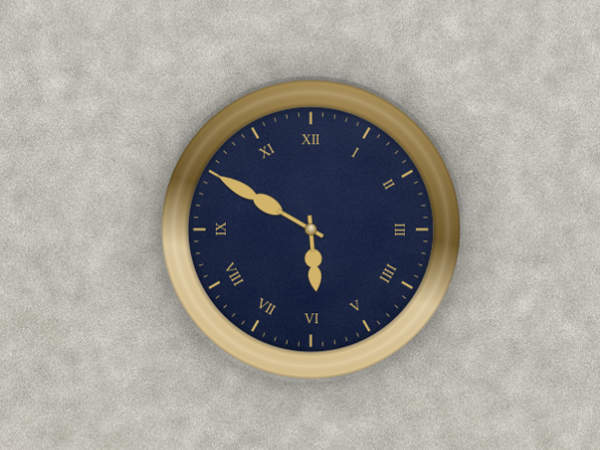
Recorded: h=5 m=50
